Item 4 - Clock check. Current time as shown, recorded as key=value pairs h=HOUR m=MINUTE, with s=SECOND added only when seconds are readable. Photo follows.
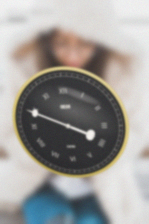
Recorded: h=3 m=49
